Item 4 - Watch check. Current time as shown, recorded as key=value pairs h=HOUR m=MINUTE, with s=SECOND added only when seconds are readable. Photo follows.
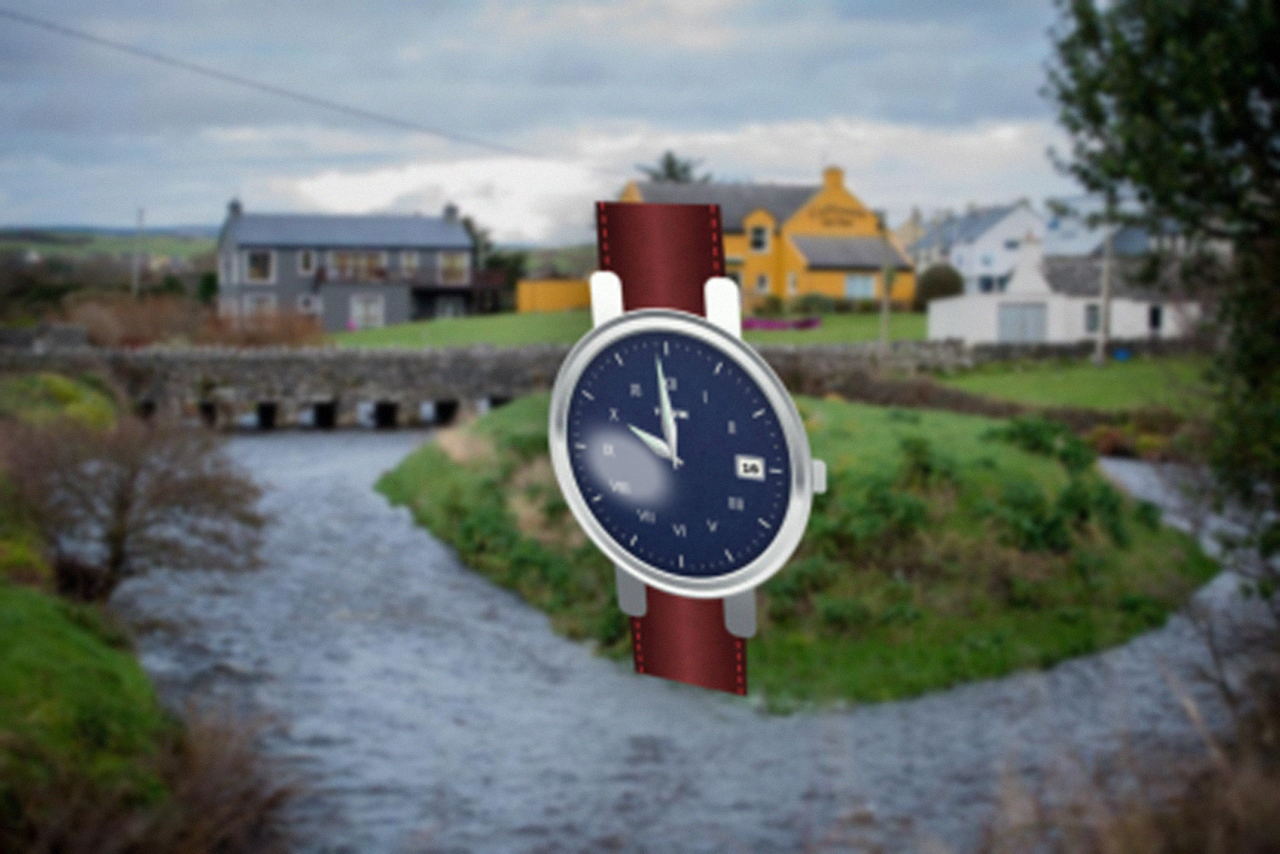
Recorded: h=9 m=59
